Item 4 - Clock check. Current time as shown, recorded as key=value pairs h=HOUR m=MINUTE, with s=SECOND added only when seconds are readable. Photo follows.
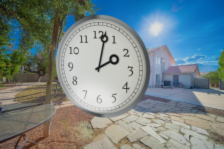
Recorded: h=2 m=2
